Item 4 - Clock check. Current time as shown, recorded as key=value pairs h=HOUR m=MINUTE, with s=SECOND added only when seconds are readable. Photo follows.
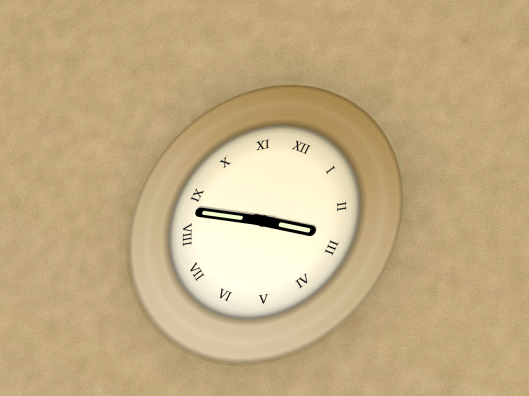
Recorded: h=2 m=43
